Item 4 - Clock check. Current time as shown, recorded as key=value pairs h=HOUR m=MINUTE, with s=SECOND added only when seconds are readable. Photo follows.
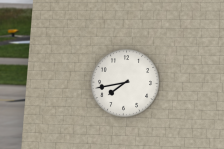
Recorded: h=7 m=43
